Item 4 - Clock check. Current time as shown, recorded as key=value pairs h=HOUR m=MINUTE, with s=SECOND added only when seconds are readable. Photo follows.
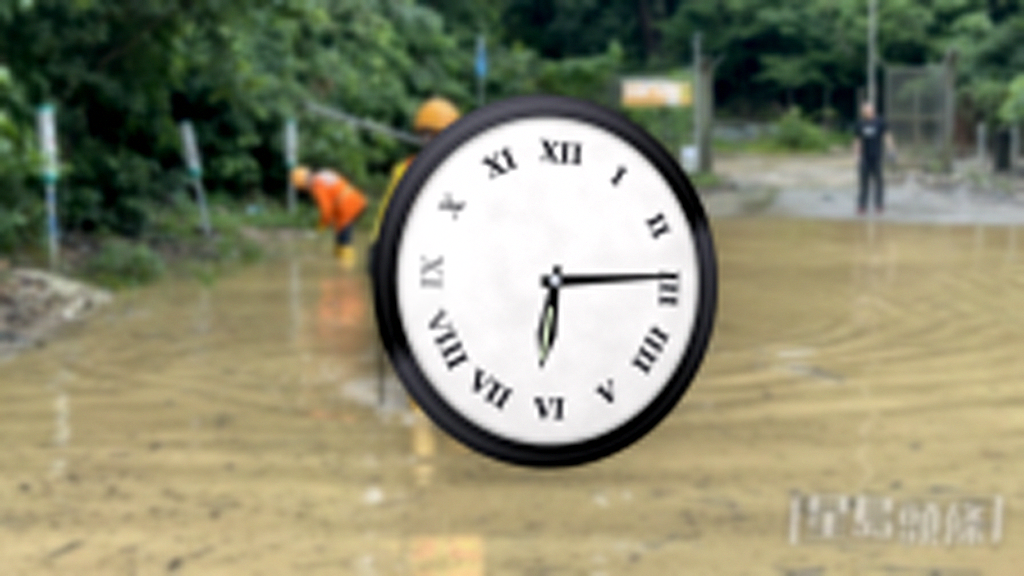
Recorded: h=6 m=14
